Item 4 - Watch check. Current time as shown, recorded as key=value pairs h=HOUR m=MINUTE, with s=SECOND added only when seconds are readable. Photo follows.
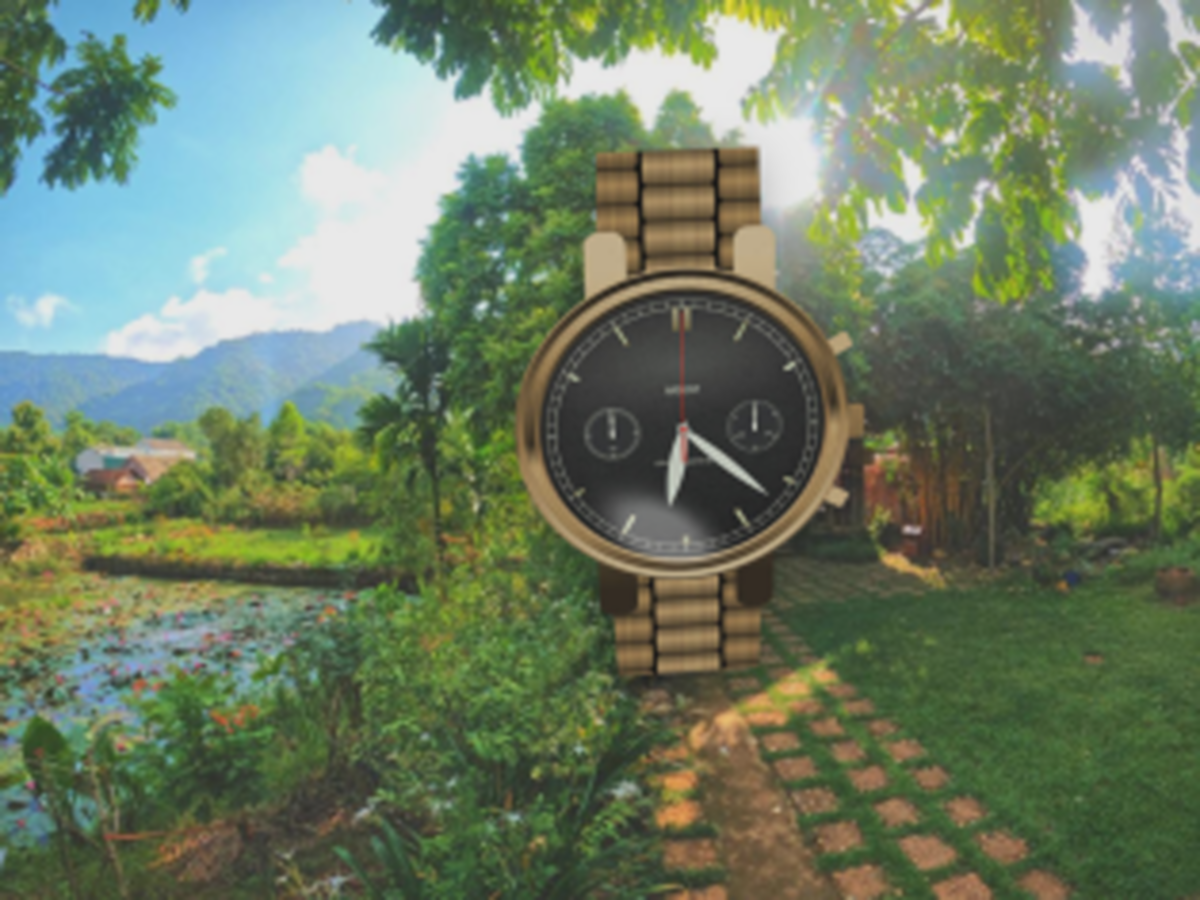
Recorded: h=6 m=22
